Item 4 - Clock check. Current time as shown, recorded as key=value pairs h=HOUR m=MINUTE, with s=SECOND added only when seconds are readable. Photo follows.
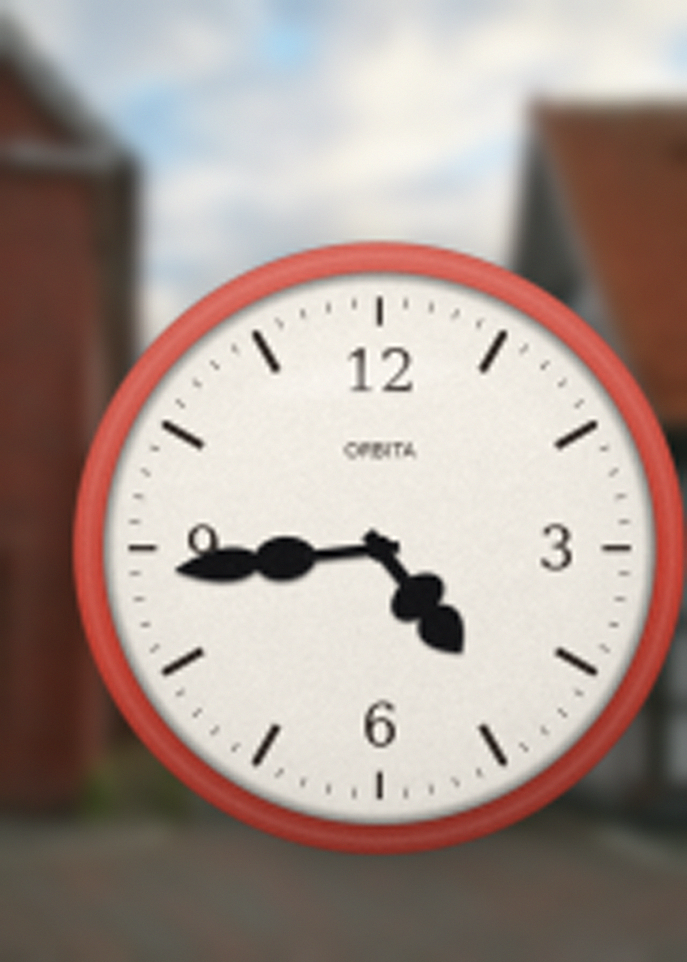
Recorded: h=4 m=44
